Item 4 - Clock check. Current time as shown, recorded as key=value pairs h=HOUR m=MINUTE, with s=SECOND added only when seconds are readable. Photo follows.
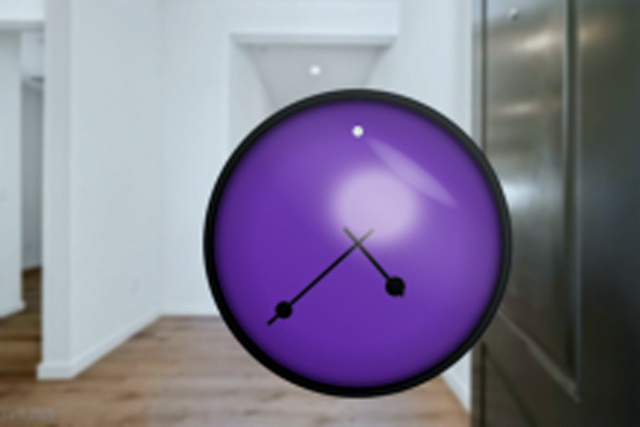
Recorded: h=4 m=38
